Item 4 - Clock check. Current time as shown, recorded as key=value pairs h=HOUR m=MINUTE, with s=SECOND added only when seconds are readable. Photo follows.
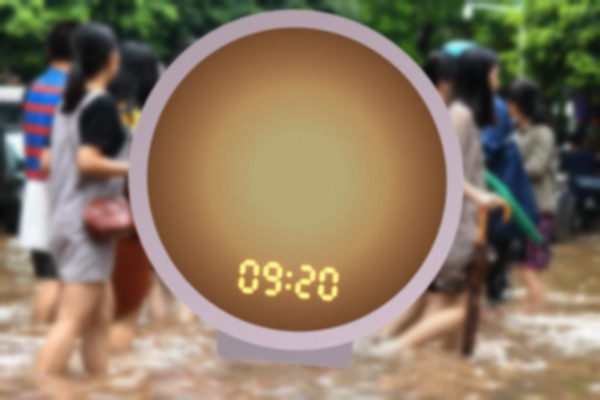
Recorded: h=9 m=20
